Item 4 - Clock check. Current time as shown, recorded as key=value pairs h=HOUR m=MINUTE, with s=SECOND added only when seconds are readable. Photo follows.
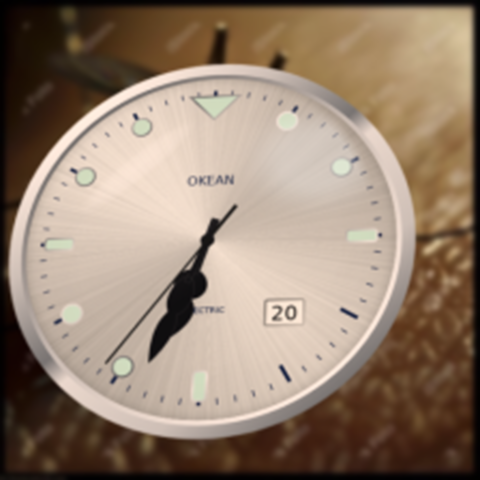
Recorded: h=6 m=33 s=36
